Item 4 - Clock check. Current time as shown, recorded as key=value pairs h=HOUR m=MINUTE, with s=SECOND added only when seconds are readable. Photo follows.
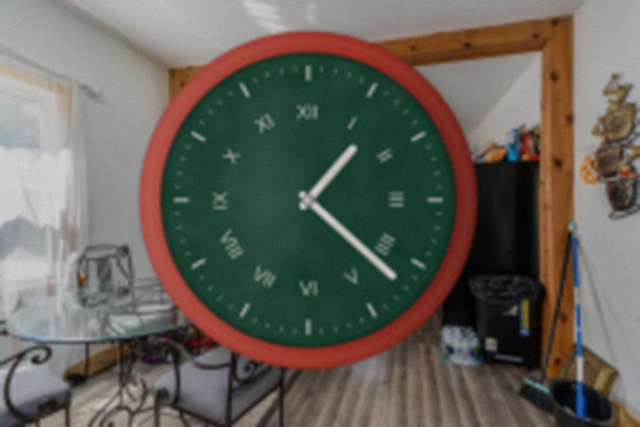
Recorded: h=1 m=22
